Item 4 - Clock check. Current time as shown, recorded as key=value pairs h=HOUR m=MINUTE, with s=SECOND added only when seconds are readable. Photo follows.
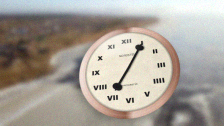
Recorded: h=7 m=5
